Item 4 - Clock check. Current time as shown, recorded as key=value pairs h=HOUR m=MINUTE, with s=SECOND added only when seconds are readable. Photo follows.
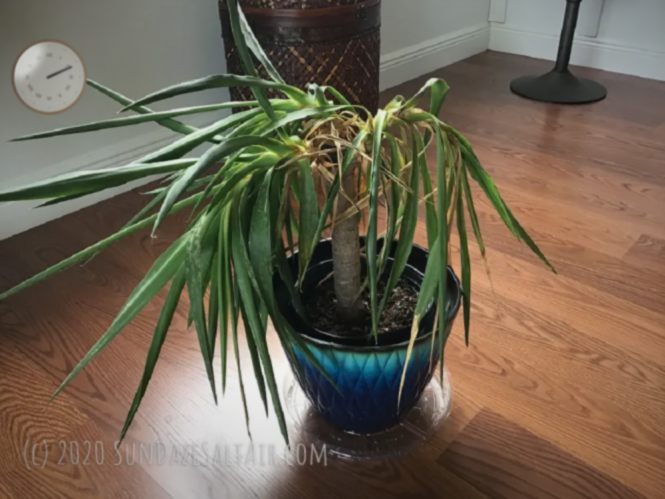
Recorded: h=2 m=11
